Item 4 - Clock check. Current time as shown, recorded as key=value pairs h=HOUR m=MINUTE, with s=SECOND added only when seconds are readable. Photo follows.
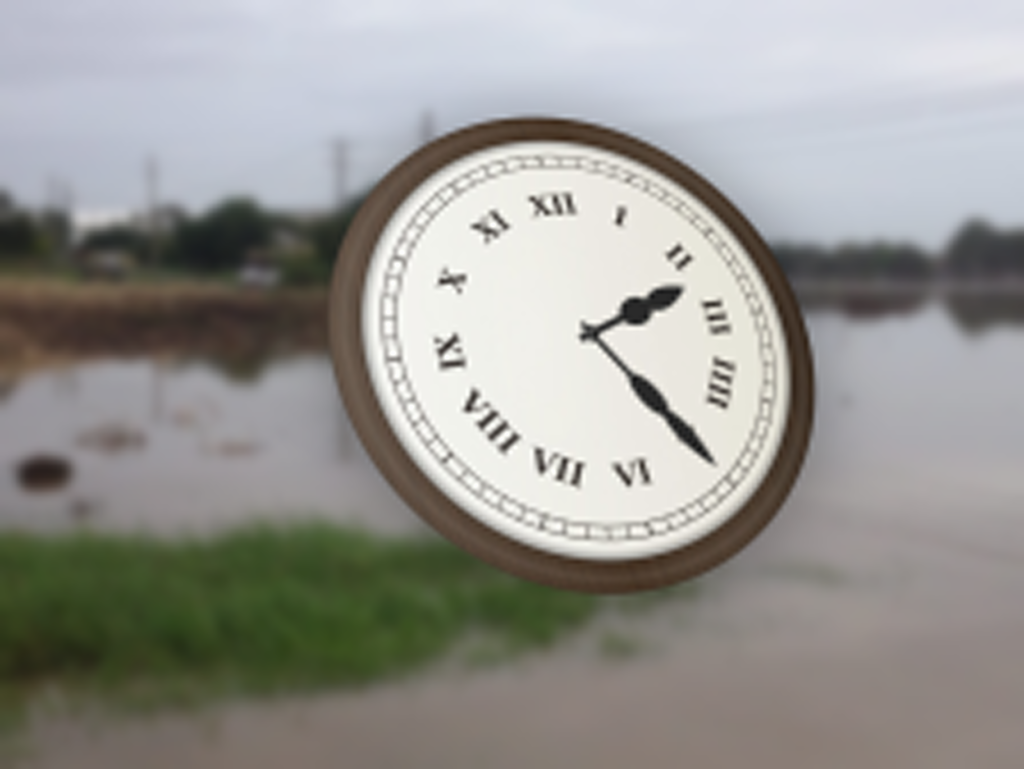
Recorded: h=2 m=25
